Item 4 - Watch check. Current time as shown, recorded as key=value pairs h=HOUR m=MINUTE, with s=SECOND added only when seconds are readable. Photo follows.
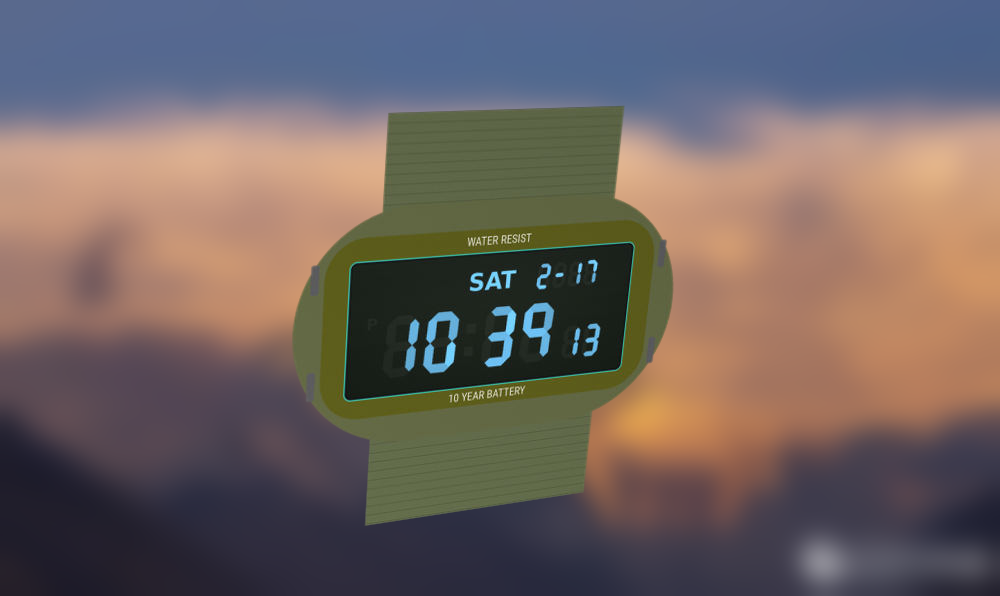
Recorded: h=10 m=39 s=13
